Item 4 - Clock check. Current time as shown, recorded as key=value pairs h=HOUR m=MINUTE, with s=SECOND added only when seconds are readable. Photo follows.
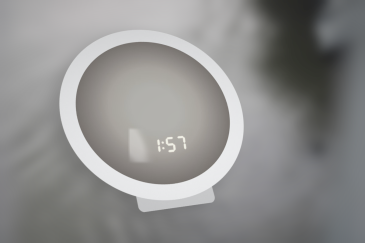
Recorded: h=1 m=57
